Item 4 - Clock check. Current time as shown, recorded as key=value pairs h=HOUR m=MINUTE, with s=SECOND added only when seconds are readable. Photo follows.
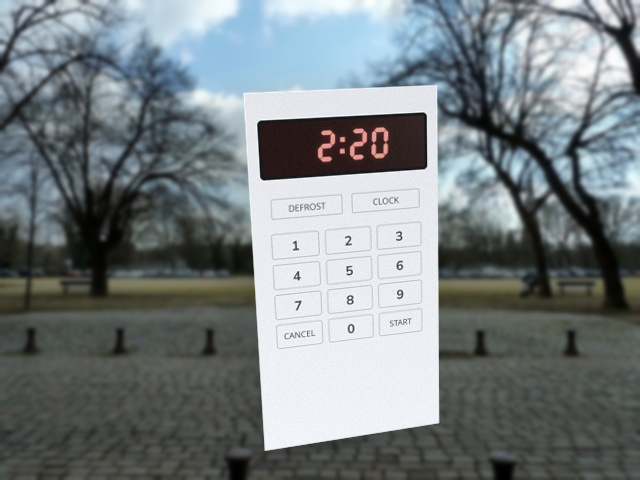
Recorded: h=2 m=20
